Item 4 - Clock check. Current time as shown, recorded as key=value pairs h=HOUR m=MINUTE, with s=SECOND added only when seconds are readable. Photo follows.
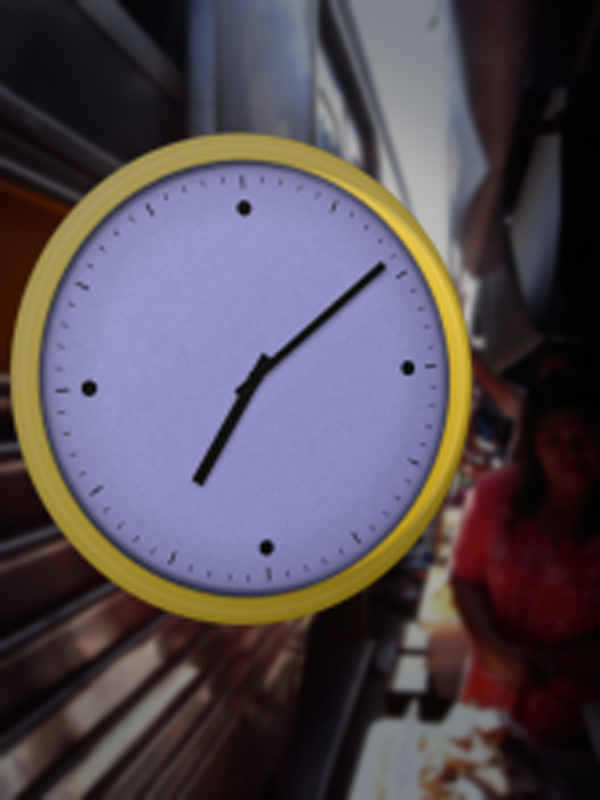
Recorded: h=7 m=9
